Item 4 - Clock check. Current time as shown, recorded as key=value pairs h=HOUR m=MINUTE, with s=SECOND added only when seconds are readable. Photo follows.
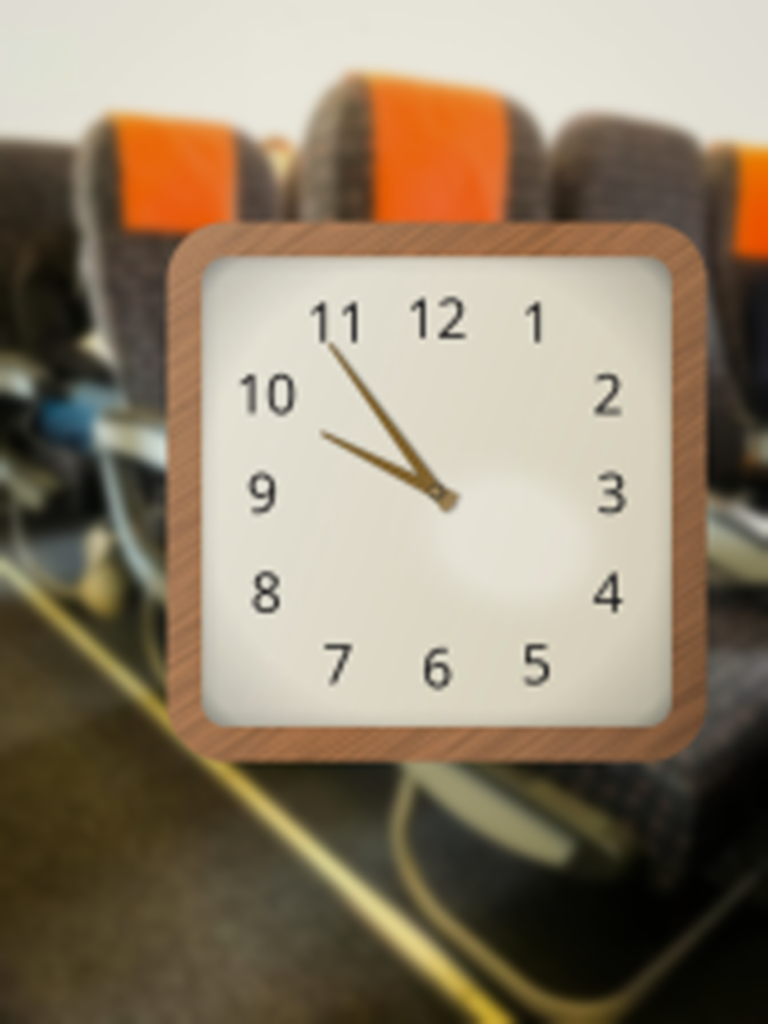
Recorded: h=9 m=54
